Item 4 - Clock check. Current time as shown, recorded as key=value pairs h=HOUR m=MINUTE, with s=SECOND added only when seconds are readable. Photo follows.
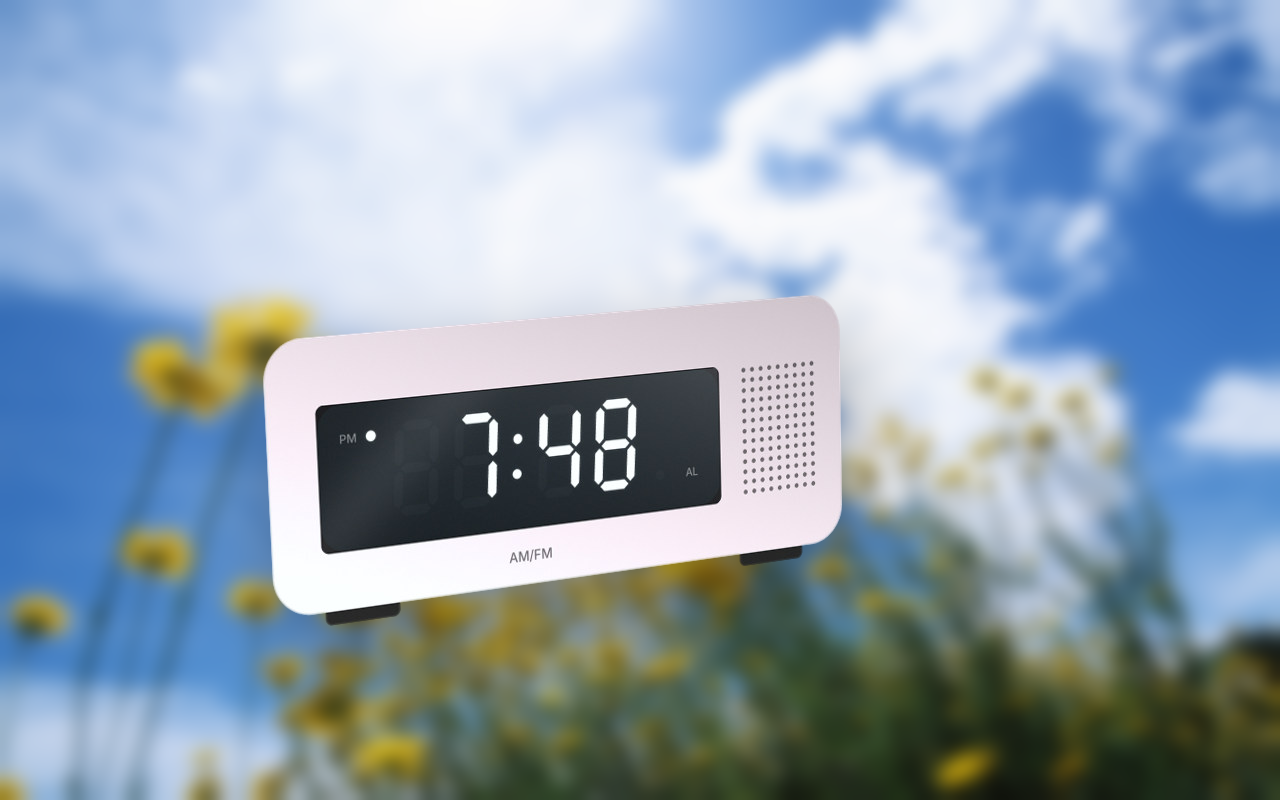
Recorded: h=7 m=48
